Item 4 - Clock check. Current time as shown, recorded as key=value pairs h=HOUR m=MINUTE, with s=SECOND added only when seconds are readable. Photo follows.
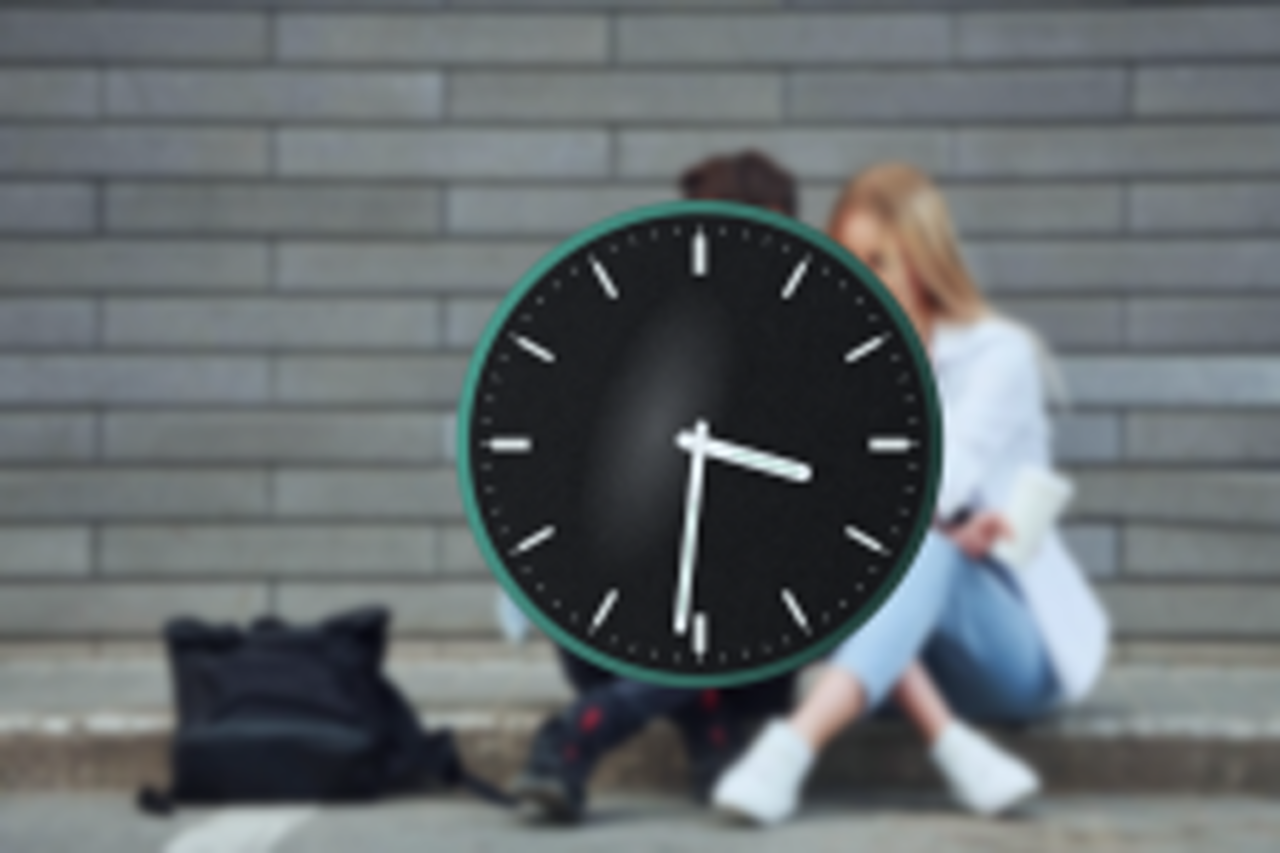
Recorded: h=3 m=31
